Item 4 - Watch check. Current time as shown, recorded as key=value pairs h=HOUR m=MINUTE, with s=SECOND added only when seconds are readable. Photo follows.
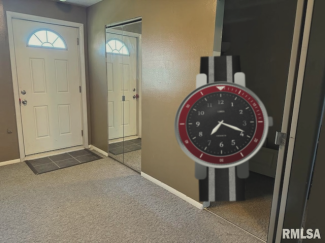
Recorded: h=7 m=19
